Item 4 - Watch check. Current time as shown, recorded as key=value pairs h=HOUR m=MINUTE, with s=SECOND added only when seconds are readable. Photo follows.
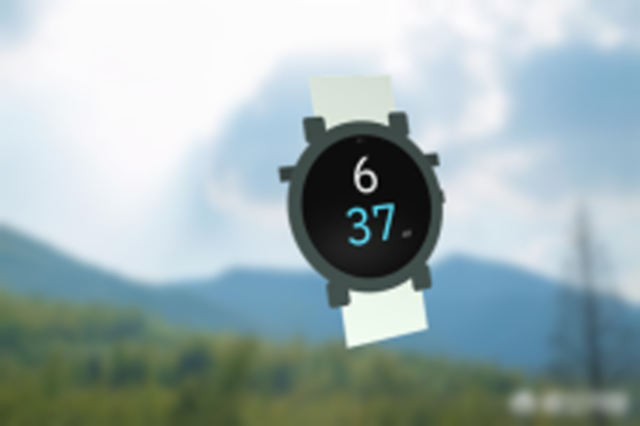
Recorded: h=6 m=37
